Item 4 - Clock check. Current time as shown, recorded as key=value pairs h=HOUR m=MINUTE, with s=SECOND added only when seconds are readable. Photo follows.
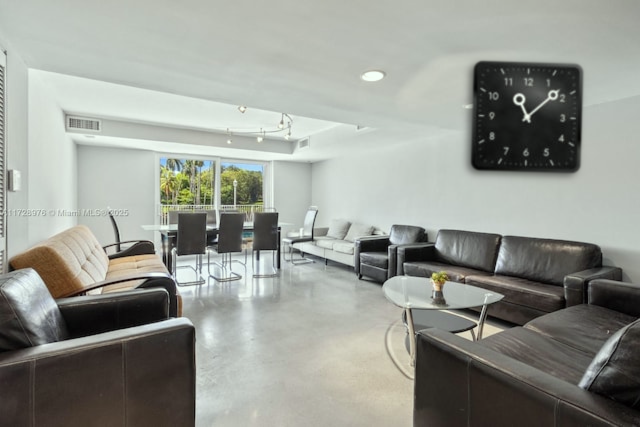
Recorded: h=11 m=8
